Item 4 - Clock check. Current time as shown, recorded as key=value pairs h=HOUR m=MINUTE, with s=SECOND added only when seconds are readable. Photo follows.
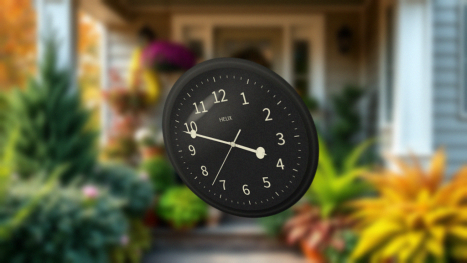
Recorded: h=3 m=48 s=37
